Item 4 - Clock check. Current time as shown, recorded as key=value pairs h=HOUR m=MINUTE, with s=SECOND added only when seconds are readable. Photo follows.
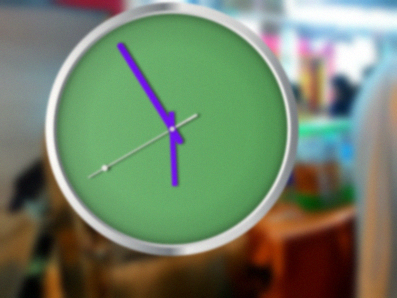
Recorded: h=5 m=54 s=40
